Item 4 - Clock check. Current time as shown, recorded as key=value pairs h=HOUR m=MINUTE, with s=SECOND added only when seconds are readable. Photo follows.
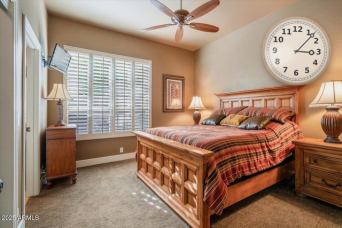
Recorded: h=3 m=7
